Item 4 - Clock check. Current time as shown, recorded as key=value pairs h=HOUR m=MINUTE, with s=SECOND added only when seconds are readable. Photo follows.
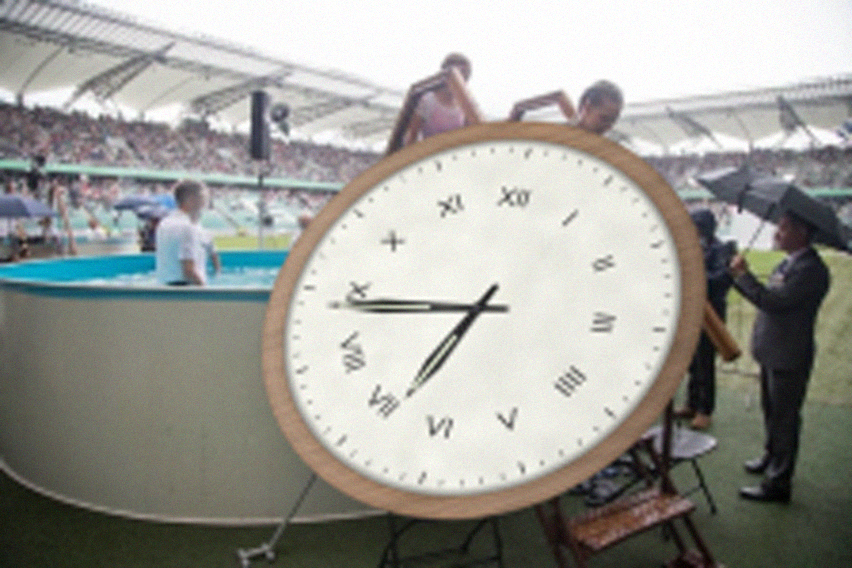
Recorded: h=6 m=44
